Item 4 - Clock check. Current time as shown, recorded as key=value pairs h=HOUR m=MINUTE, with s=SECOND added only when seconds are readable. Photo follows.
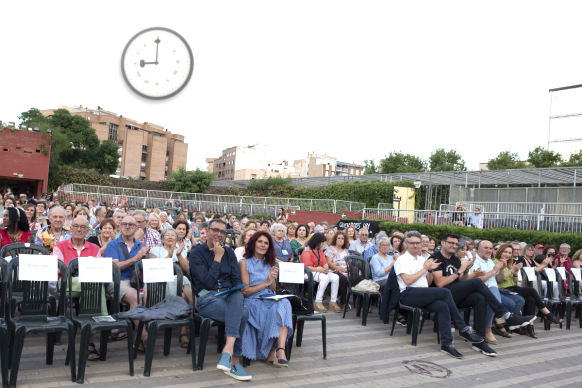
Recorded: h=9 m=1
